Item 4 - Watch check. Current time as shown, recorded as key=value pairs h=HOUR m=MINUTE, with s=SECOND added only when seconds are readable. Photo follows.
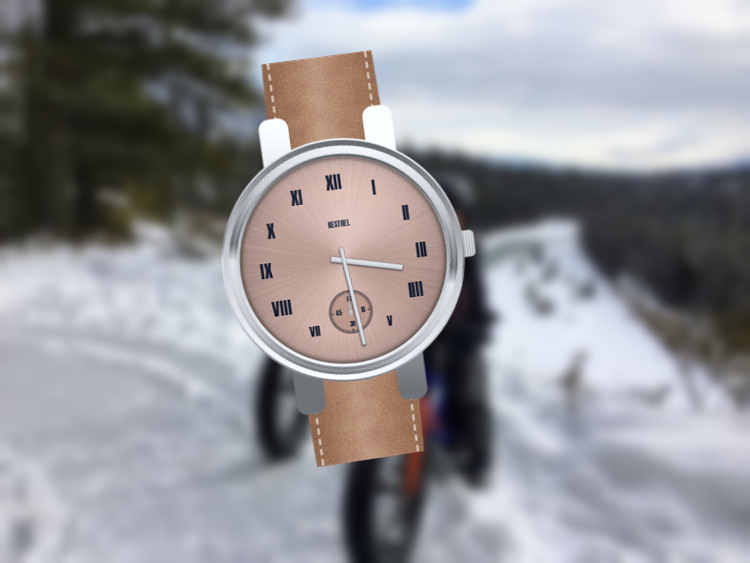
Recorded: h=3 m=29
